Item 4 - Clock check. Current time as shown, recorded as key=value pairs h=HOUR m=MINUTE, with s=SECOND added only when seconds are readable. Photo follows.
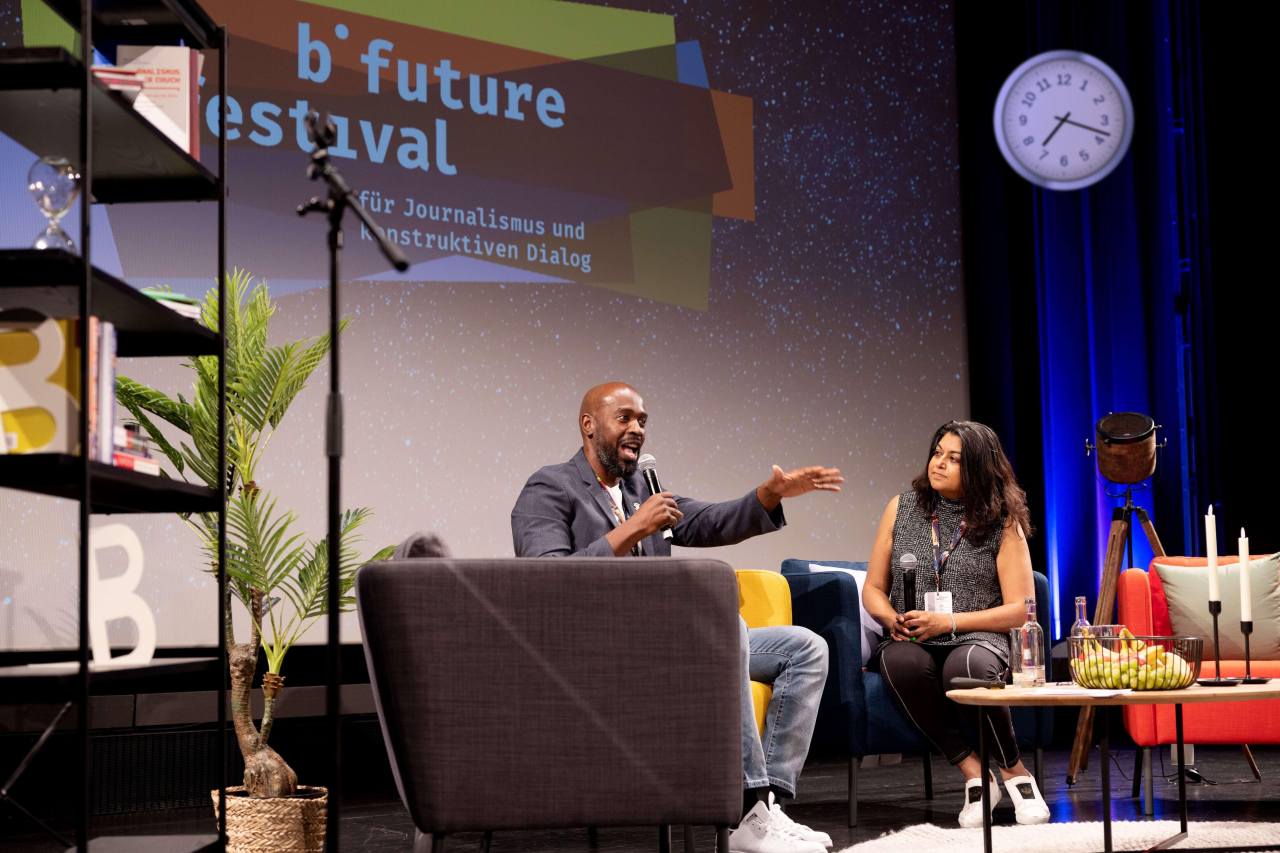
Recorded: h=7 m=18
